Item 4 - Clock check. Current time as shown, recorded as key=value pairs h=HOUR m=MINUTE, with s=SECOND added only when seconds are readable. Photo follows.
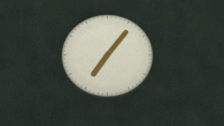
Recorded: h=7 m=6
